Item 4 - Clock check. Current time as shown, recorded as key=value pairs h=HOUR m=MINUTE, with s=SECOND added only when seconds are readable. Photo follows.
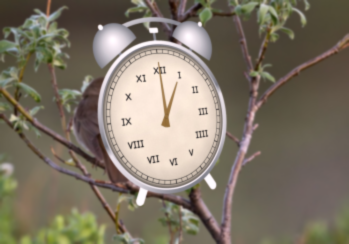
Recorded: h=1 m=0
